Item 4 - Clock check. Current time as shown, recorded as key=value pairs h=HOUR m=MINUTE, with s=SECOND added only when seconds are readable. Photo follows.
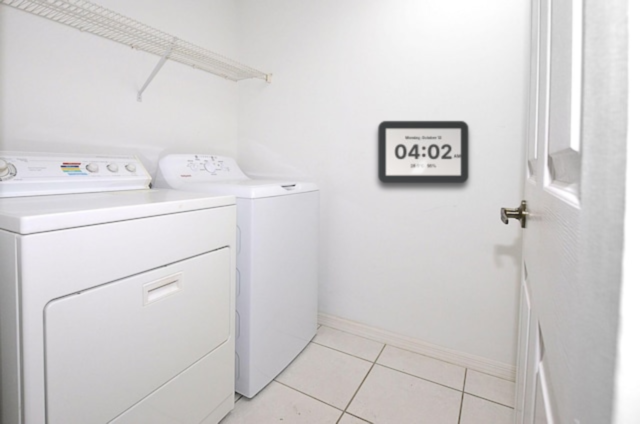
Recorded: h=4 m=2
